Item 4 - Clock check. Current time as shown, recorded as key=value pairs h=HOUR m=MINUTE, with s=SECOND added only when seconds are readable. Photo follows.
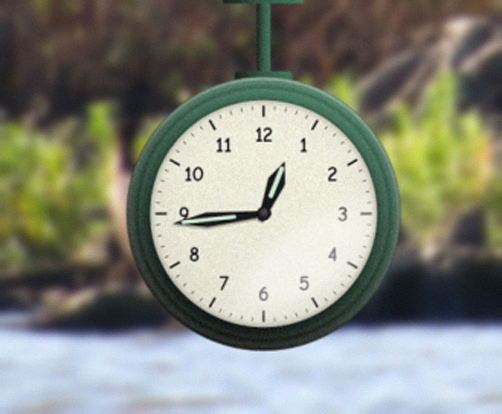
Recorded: h=12 m=44
